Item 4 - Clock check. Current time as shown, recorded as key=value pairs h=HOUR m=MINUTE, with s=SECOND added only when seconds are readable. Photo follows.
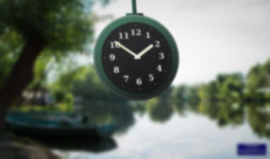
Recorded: h=1 m=51
